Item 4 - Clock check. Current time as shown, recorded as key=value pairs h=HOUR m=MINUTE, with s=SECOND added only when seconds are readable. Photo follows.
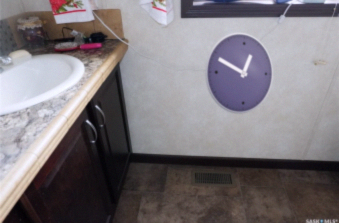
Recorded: h=12 m=49
